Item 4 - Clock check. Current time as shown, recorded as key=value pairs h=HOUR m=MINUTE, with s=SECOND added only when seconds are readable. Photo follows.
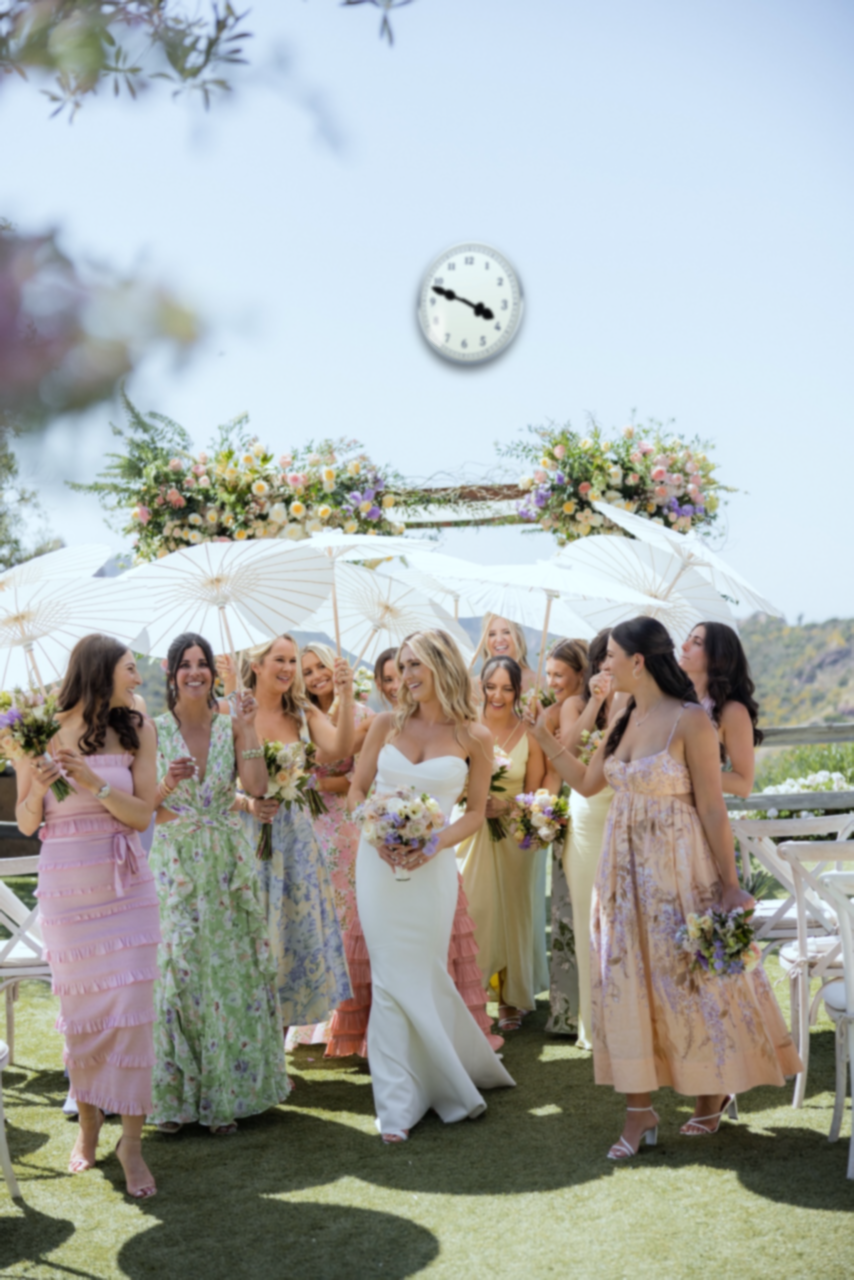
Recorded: h=3 m=48
